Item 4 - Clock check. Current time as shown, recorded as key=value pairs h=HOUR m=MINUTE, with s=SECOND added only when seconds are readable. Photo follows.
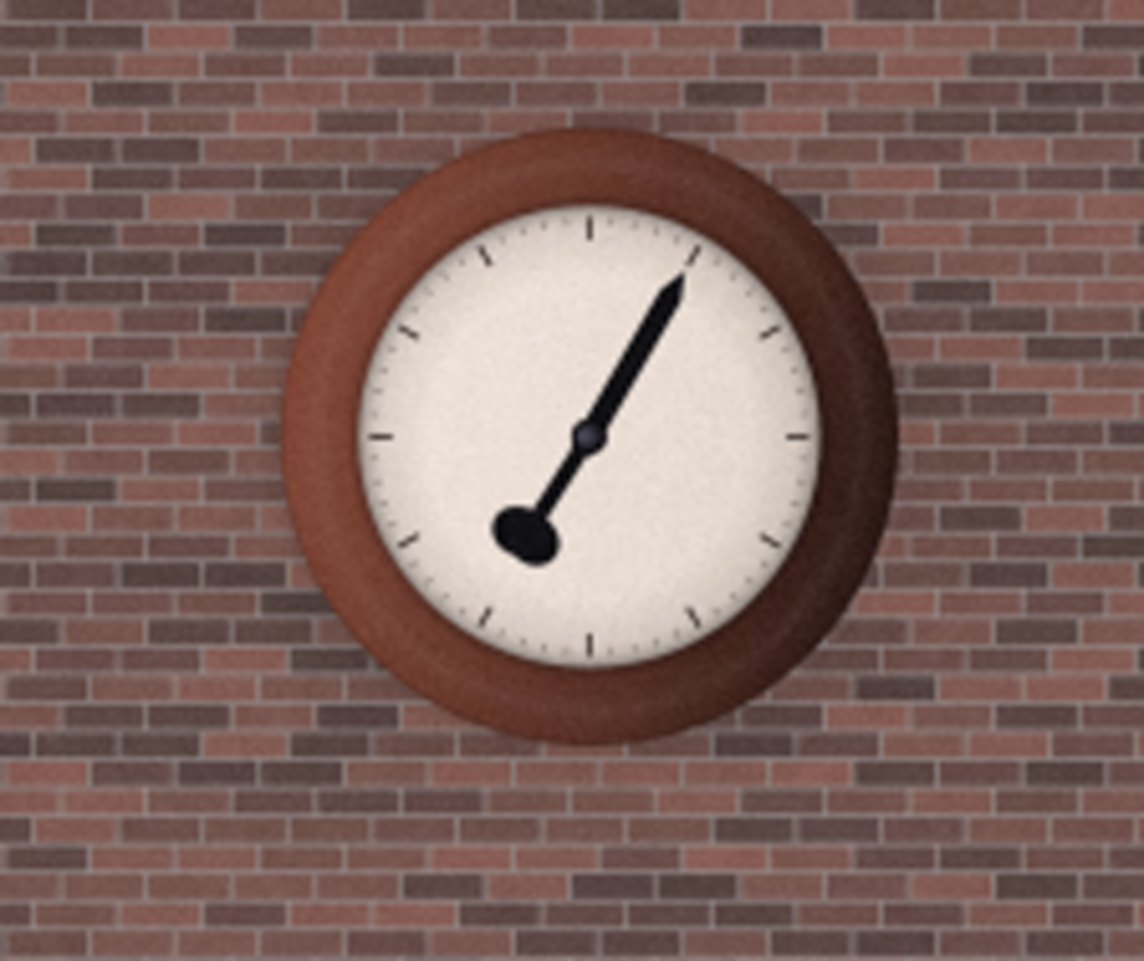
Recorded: h=7 m=5
